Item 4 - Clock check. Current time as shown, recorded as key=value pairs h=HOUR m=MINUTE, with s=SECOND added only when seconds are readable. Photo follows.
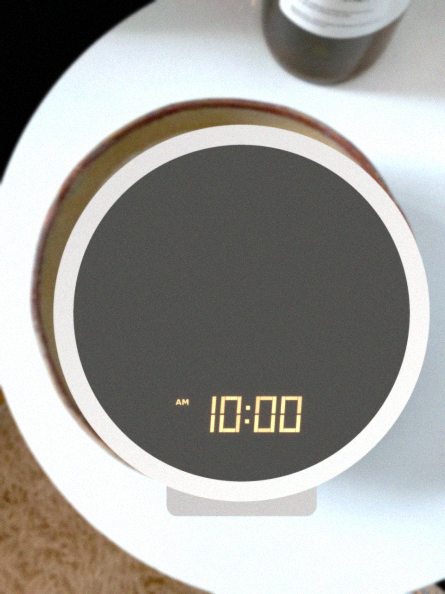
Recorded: h=10 m=0
